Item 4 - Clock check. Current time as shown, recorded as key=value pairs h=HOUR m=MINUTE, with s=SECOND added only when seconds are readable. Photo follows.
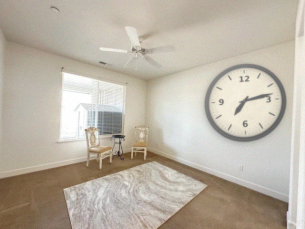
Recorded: h=7 m=13
